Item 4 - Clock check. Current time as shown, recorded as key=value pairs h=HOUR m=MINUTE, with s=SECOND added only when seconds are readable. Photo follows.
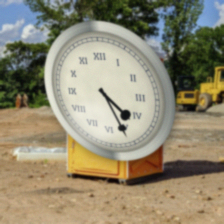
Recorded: h=4 m=26
